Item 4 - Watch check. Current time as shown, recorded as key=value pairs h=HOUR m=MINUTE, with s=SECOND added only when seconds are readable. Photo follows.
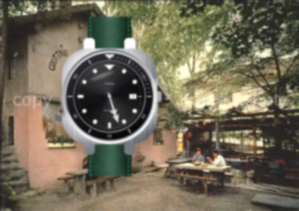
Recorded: h=5 m=27
